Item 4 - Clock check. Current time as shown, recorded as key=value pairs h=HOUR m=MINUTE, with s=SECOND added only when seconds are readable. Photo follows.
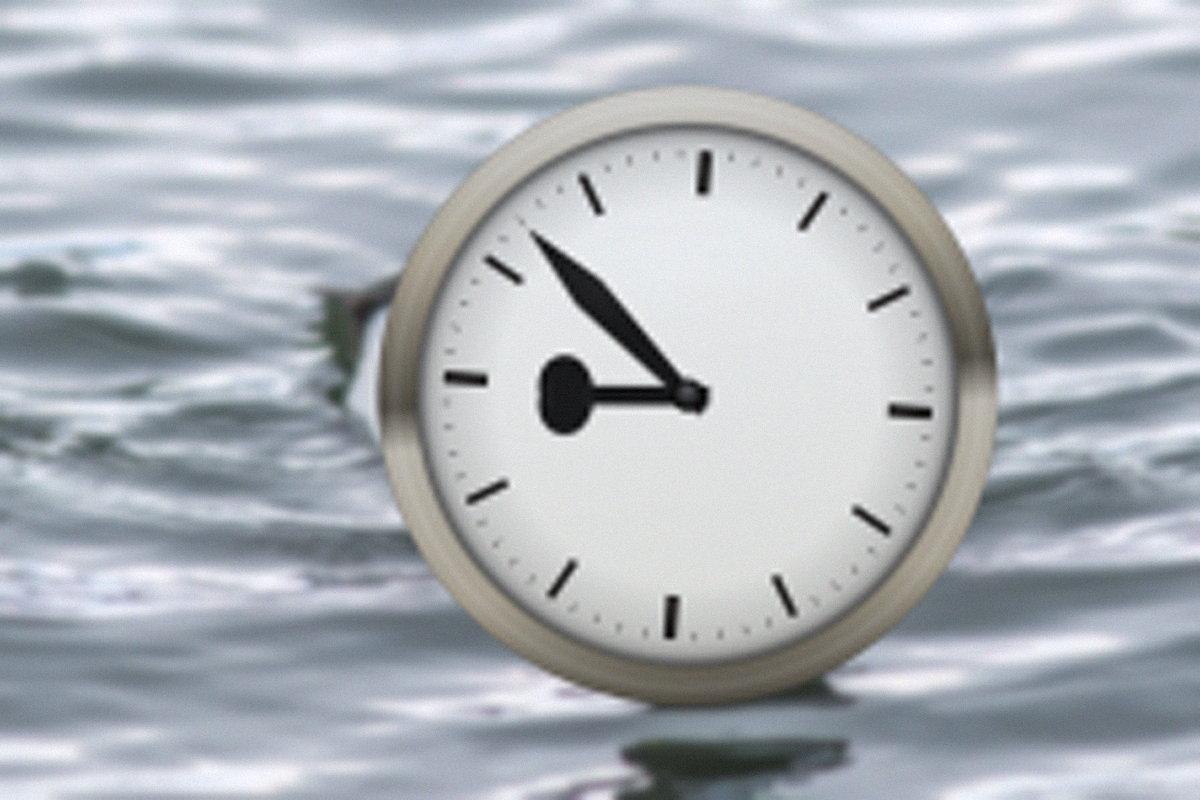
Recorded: h=8 m=52
